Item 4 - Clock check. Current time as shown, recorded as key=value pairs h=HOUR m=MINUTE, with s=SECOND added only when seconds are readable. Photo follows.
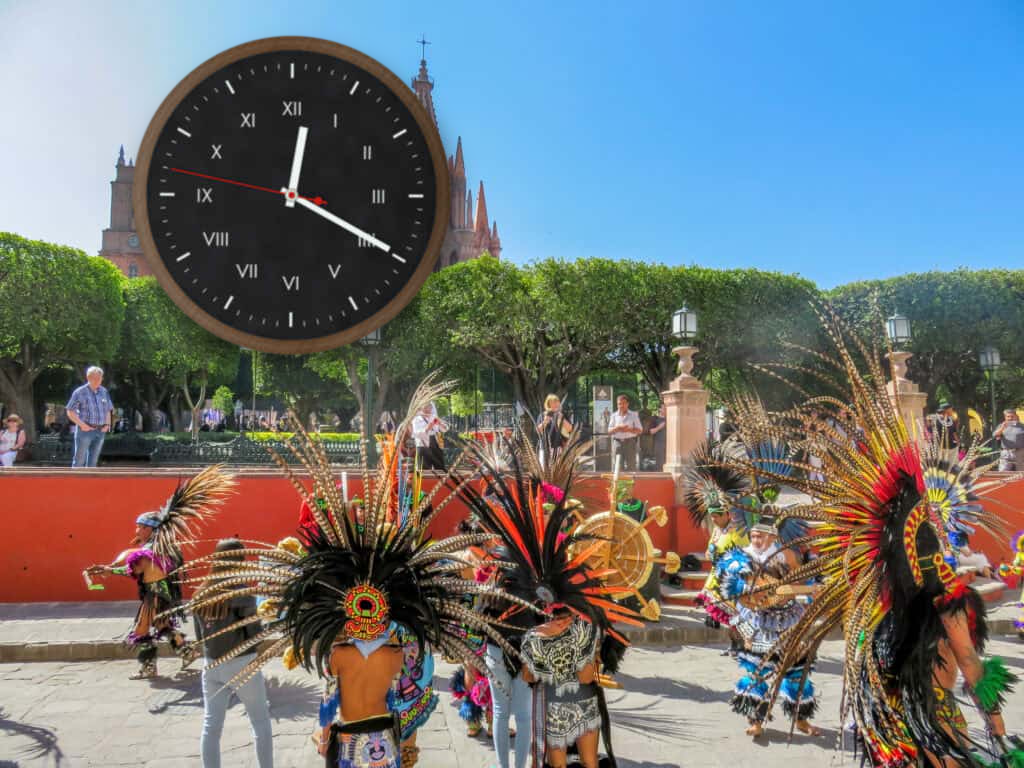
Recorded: h=12 m=19 s=47
